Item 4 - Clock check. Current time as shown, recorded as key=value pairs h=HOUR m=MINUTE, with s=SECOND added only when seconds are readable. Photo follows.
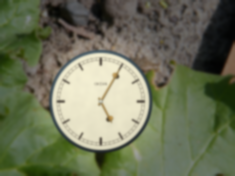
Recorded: h=5 m=5
